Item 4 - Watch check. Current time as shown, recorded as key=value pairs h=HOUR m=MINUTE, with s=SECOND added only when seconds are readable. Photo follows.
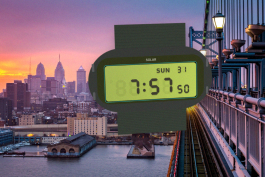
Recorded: h=7 m=57 s=50
